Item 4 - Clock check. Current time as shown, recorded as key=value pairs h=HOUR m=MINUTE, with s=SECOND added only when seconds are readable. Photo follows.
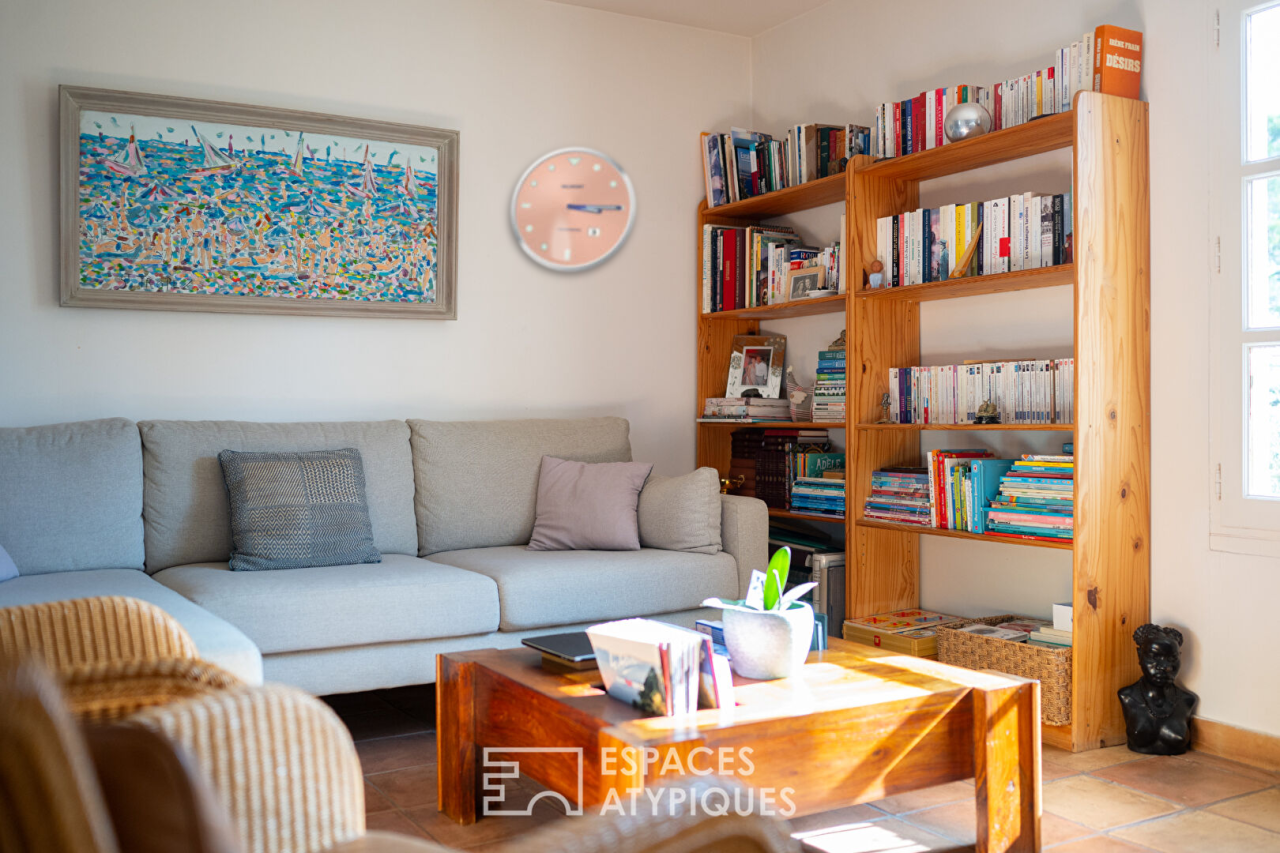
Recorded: h=3 m=15
